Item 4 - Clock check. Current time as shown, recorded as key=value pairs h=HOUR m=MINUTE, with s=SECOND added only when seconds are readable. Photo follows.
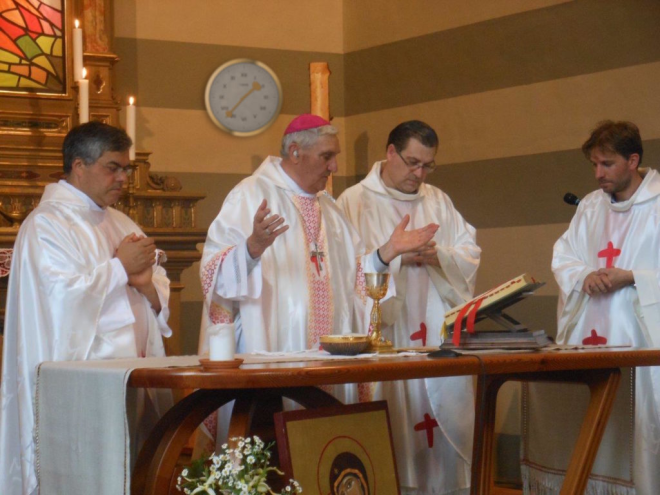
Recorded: h=1 m=37
